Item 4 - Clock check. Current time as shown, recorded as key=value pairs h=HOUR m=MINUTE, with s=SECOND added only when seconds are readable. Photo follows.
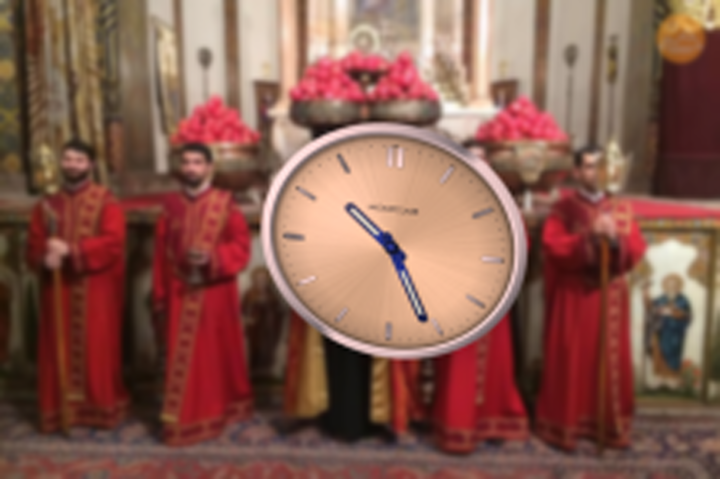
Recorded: h=10 m=26
